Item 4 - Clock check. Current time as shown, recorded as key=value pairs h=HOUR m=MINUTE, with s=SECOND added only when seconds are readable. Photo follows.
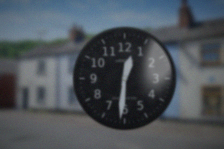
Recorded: h=12 m=31
